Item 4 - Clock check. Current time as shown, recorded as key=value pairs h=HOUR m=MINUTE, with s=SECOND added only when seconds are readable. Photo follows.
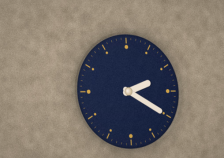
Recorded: h=2 m=20
